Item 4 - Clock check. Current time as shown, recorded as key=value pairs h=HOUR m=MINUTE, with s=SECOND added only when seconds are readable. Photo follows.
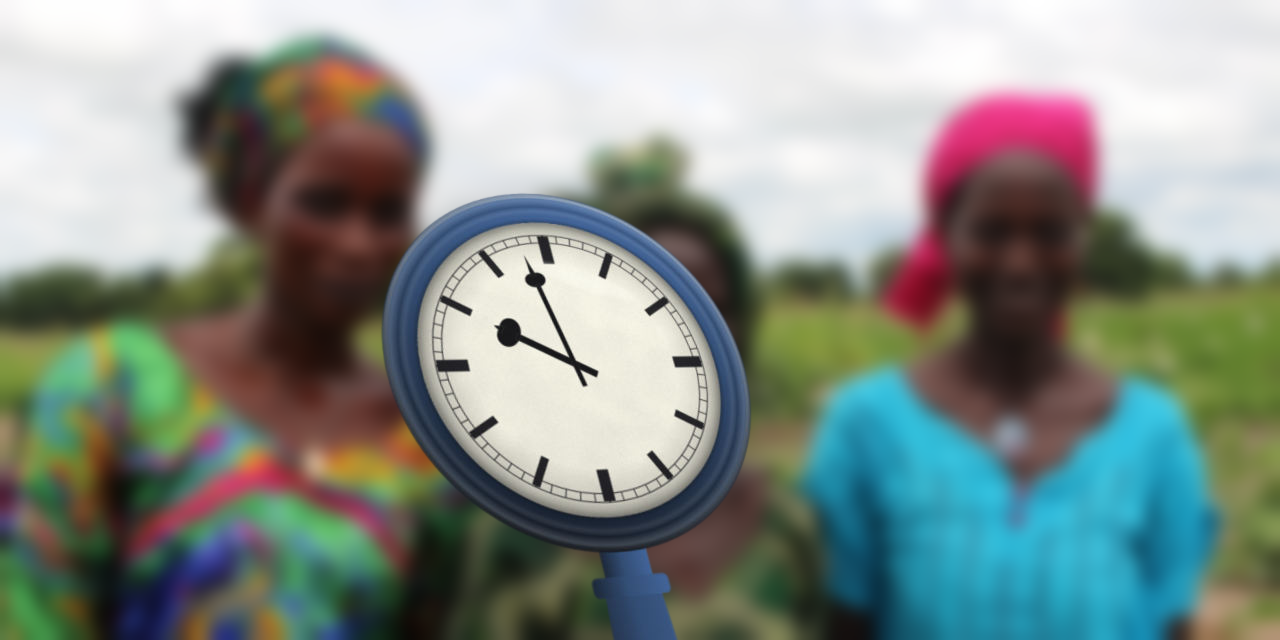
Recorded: h=9 m=58
